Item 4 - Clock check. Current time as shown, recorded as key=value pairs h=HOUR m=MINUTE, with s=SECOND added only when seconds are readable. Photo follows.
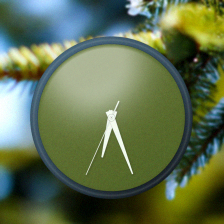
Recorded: h=6 m=26 s=34
